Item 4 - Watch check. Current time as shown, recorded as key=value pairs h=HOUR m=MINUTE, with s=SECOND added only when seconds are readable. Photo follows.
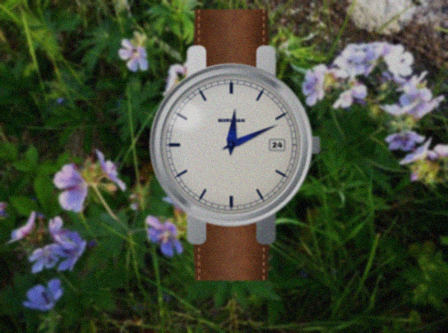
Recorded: h=12 m=11
